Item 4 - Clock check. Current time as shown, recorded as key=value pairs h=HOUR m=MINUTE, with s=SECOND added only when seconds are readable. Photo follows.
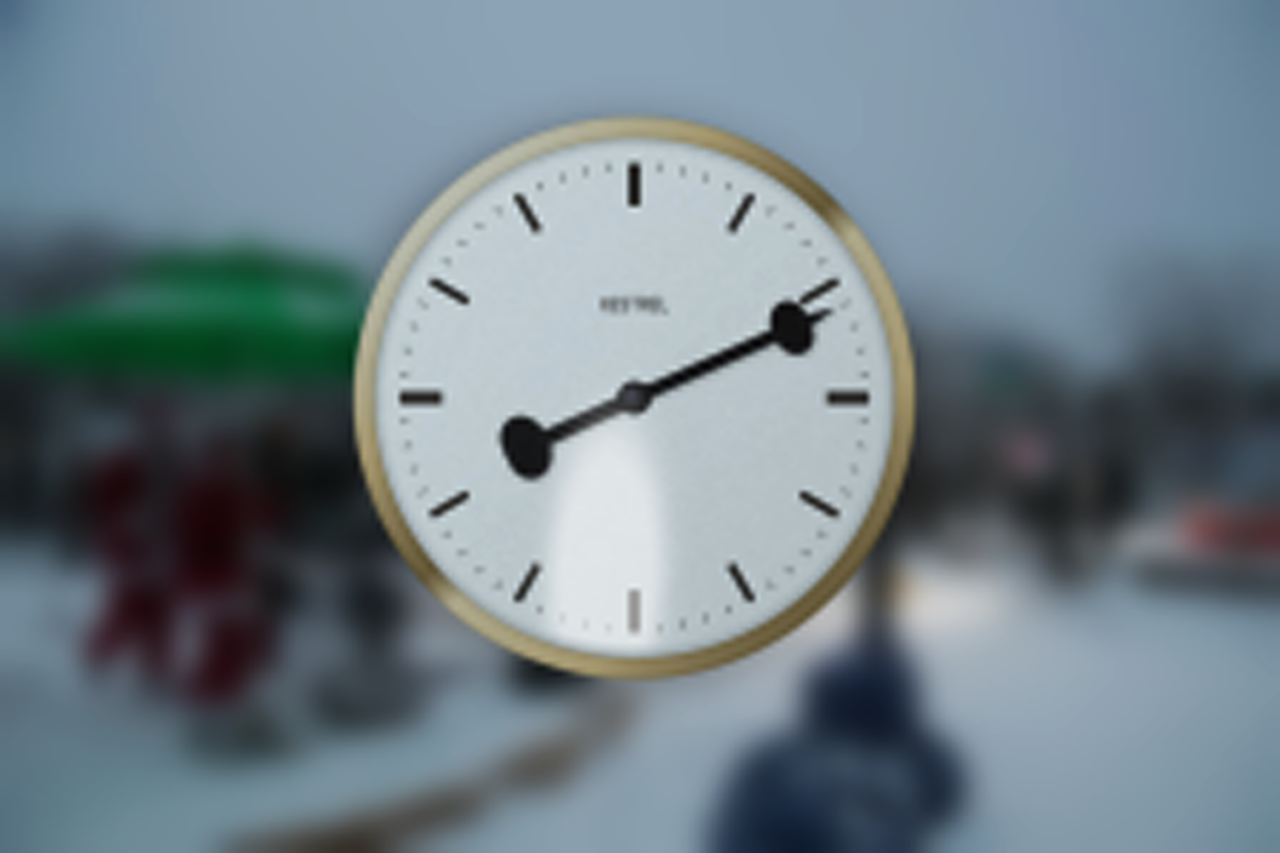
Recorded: h=8 m=11
